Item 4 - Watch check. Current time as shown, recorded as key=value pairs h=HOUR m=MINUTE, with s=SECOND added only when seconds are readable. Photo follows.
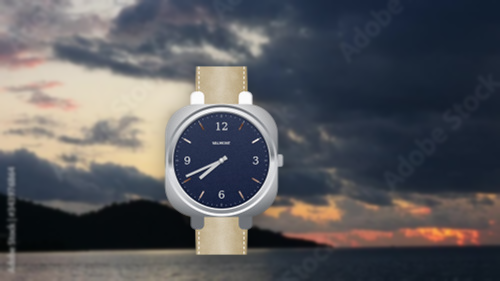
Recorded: h=7 m=41
